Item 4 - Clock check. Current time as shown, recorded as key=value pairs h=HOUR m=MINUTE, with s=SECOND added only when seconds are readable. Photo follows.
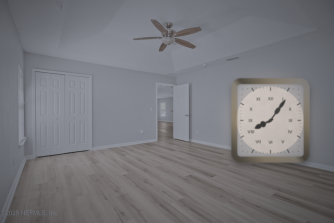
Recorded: h=8 m=6
